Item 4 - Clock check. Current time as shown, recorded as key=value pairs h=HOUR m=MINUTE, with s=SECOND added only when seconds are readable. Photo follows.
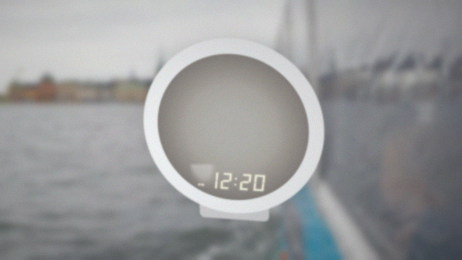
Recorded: h=12 m=20
